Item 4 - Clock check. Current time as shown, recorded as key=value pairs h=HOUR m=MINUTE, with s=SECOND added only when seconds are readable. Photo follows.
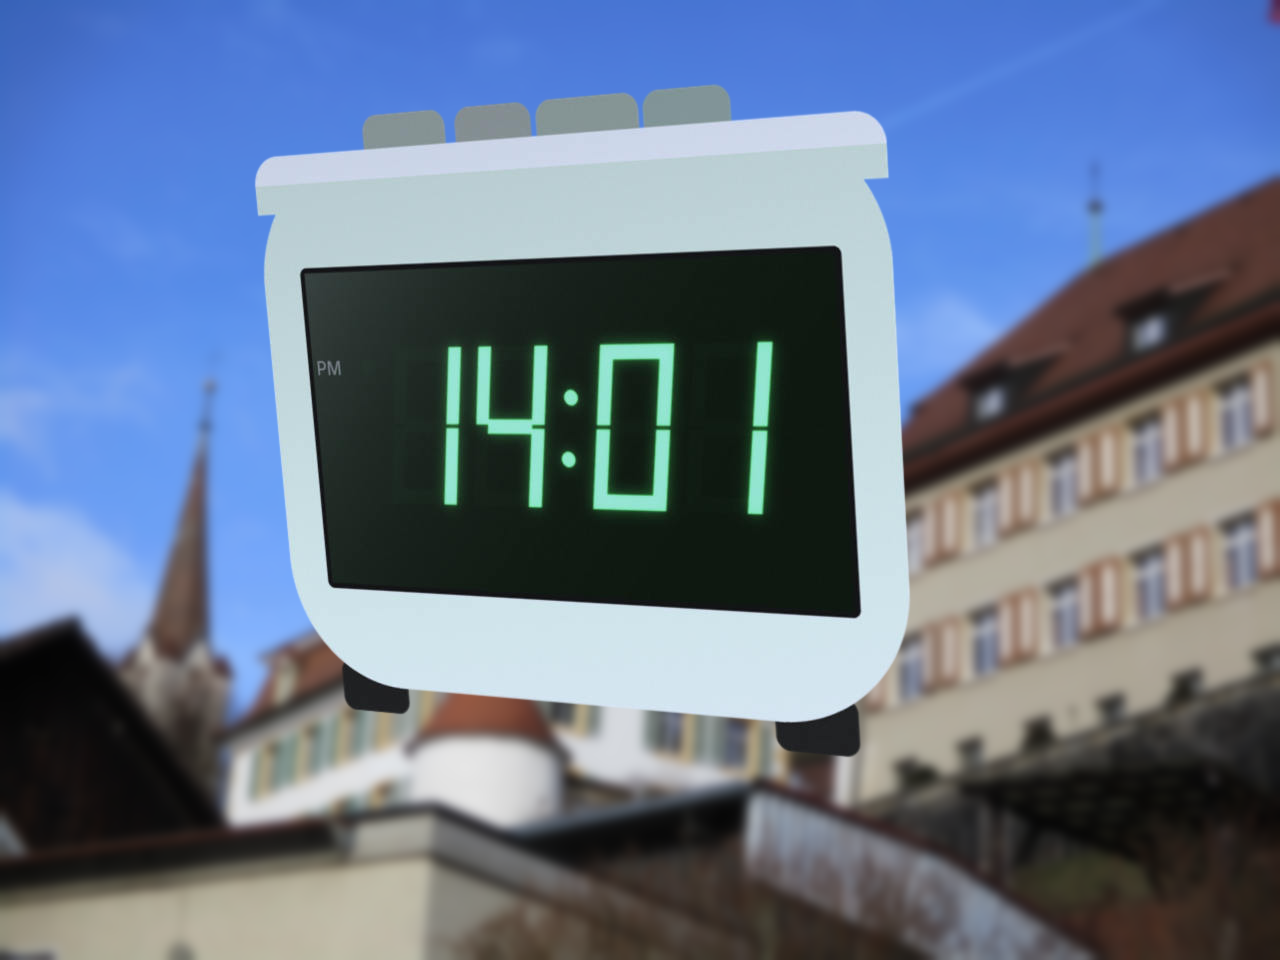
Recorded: h=14 m=1
